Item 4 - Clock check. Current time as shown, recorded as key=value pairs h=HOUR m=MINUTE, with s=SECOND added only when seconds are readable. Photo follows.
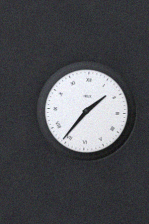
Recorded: h=1 m=36
